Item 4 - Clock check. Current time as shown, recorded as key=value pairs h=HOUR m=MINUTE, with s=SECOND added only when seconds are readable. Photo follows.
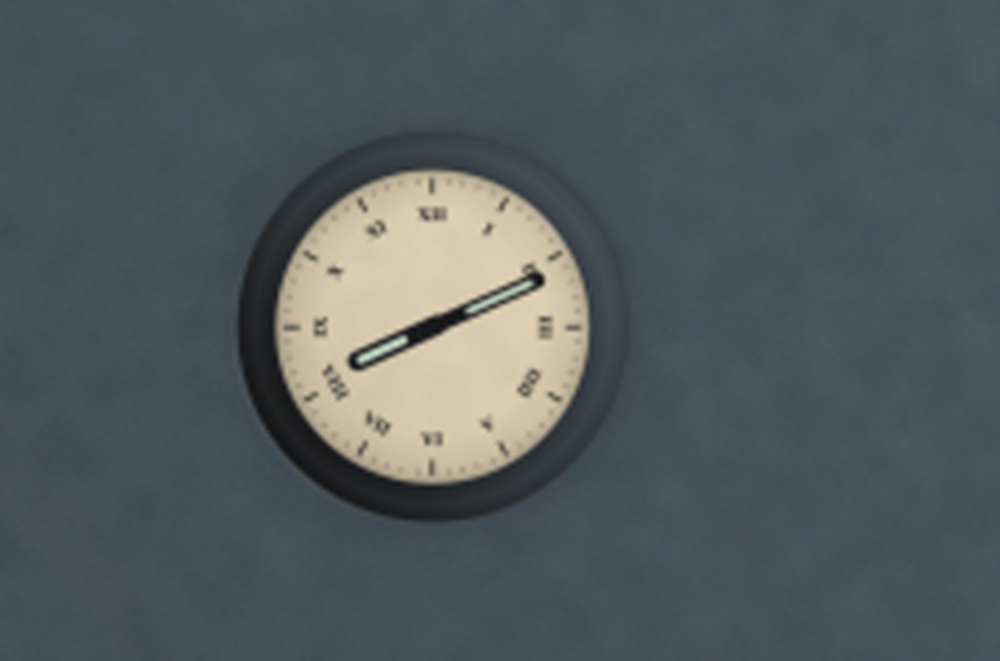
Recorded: h=8 m=11
